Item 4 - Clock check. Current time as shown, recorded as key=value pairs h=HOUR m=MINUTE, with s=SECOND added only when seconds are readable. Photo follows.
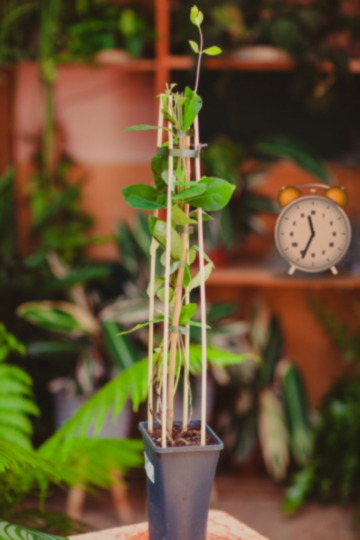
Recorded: h=11 m=34
